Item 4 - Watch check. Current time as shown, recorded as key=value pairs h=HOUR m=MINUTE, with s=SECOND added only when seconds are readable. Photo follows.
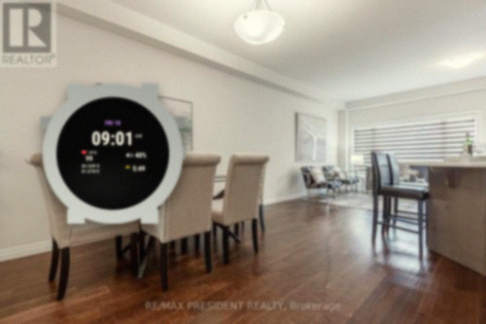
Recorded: h=9 m=1
